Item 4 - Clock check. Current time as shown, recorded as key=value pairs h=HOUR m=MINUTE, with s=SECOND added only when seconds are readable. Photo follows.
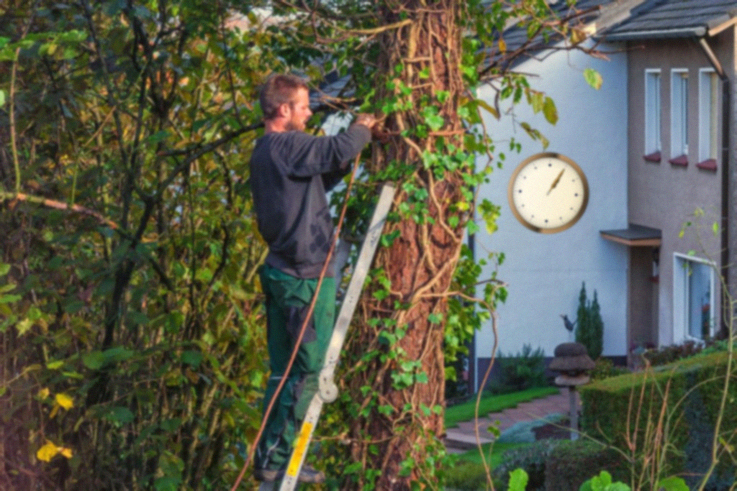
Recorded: h=1 m=5
